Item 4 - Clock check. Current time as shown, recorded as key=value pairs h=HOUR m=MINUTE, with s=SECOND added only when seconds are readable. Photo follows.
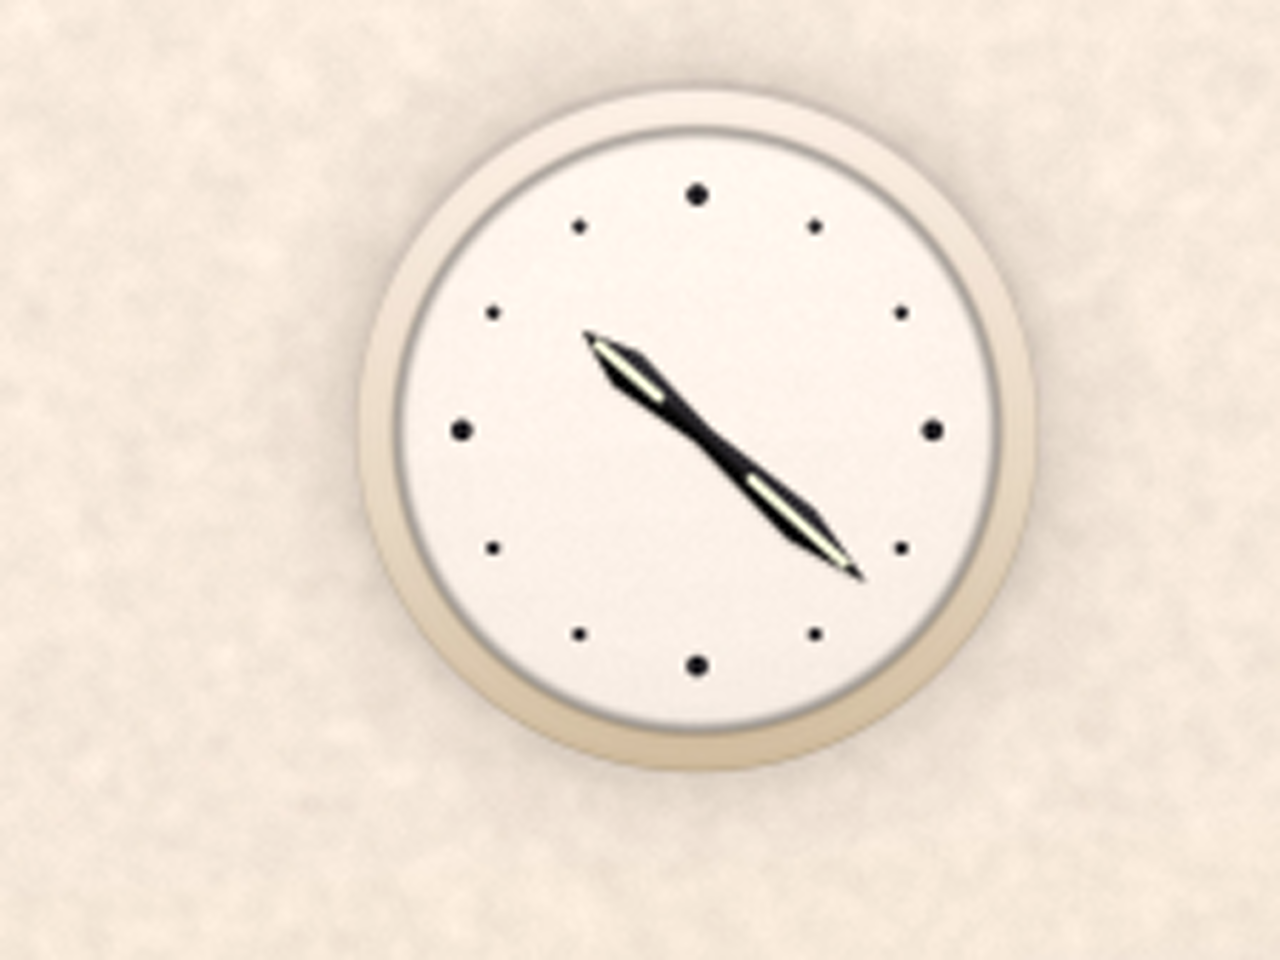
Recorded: h=10 m=22
